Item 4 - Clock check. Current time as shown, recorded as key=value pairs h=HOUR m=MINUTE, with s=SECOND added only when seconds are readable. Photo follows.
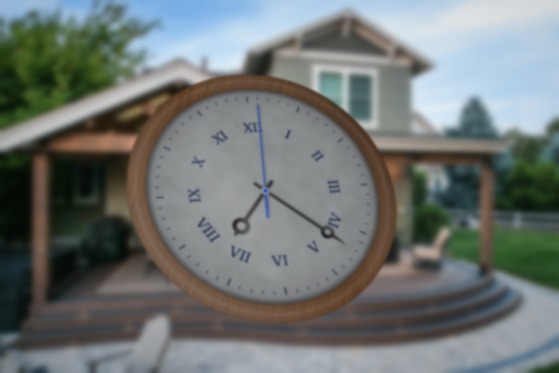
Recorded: h=7 m=22 s=1
